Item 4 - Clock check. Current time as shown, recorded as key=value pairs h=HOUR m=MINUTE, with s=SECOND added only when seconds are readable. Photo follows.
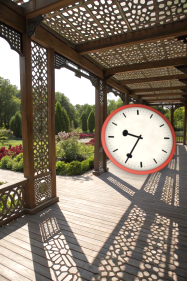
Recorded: h=9 m=35
